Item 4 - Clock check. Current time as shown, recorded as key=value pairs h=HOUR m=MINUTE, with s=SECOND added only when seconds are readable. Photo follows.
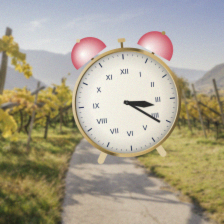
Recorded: h=3 m=21
